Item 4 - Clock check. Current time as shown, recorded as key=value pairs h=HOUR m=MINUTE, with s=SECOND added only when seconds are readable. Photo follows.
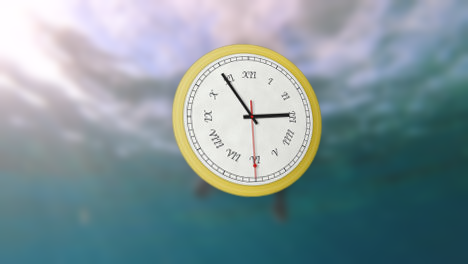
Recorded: h=2 m=54 s=30
